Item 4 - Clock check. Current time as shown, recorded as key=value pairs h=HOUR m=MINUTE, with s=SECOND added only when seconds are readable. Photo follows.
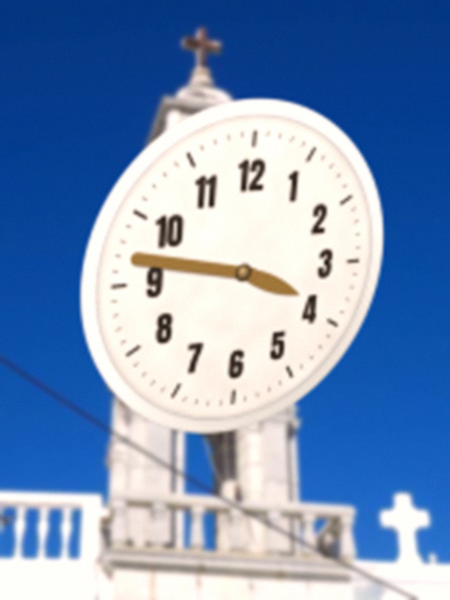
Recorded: h=3 m=47
